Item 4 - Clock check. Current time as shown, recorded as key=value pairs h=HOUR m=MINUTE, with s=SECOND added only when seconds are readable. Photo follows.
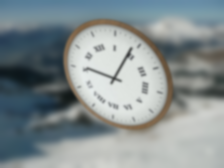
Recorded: h=10 m=9
